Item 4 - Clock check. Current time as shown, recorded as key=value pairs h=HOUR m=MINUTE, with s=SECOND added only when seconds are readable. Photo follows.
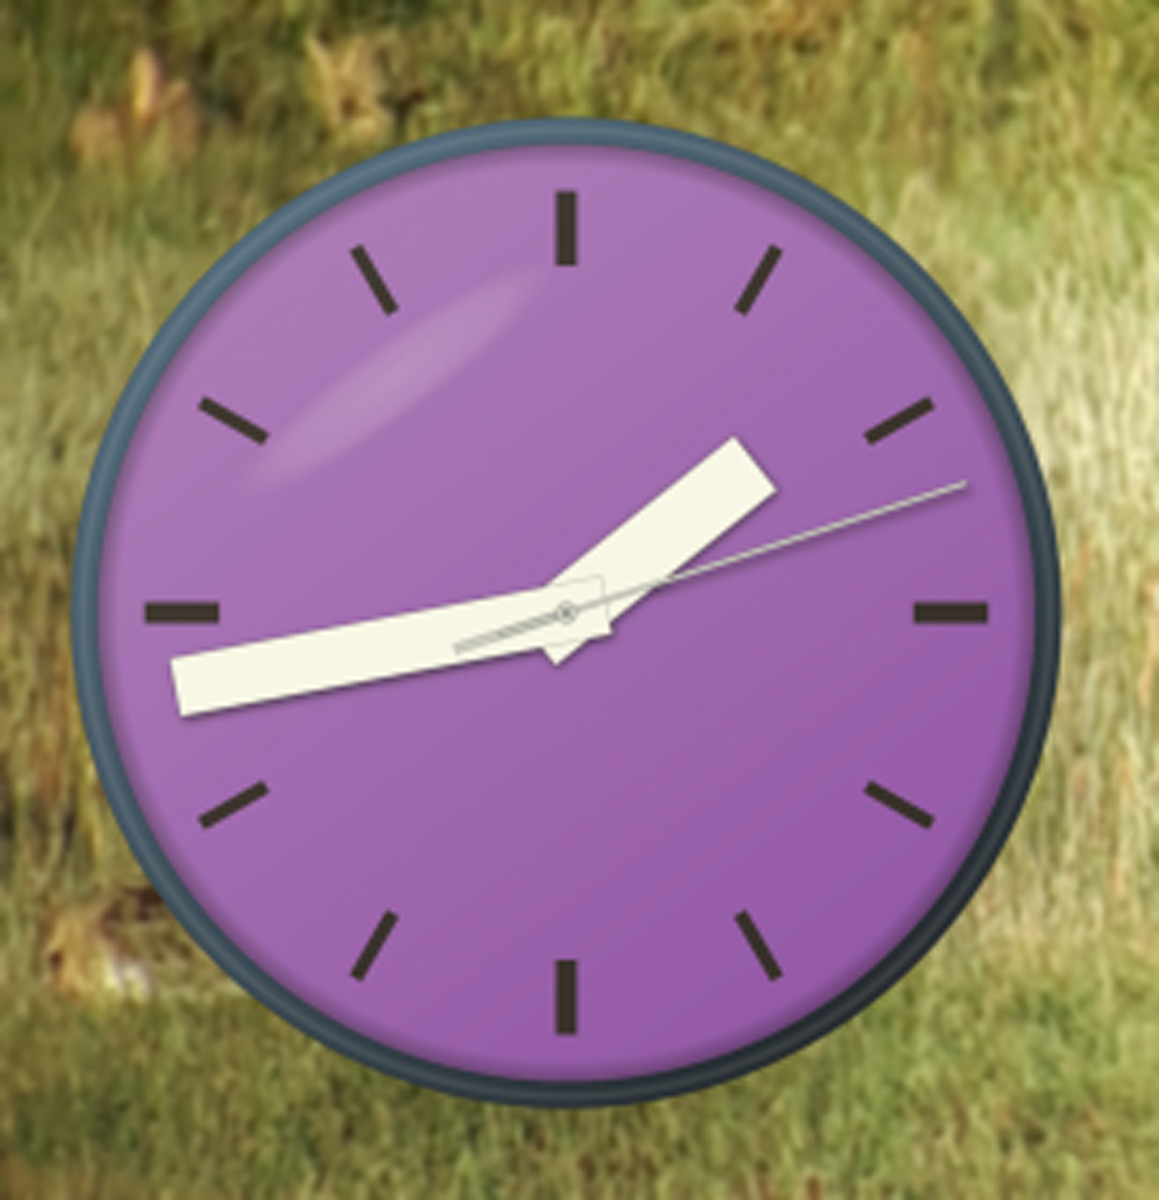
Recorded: h=1 m=43 s=12
